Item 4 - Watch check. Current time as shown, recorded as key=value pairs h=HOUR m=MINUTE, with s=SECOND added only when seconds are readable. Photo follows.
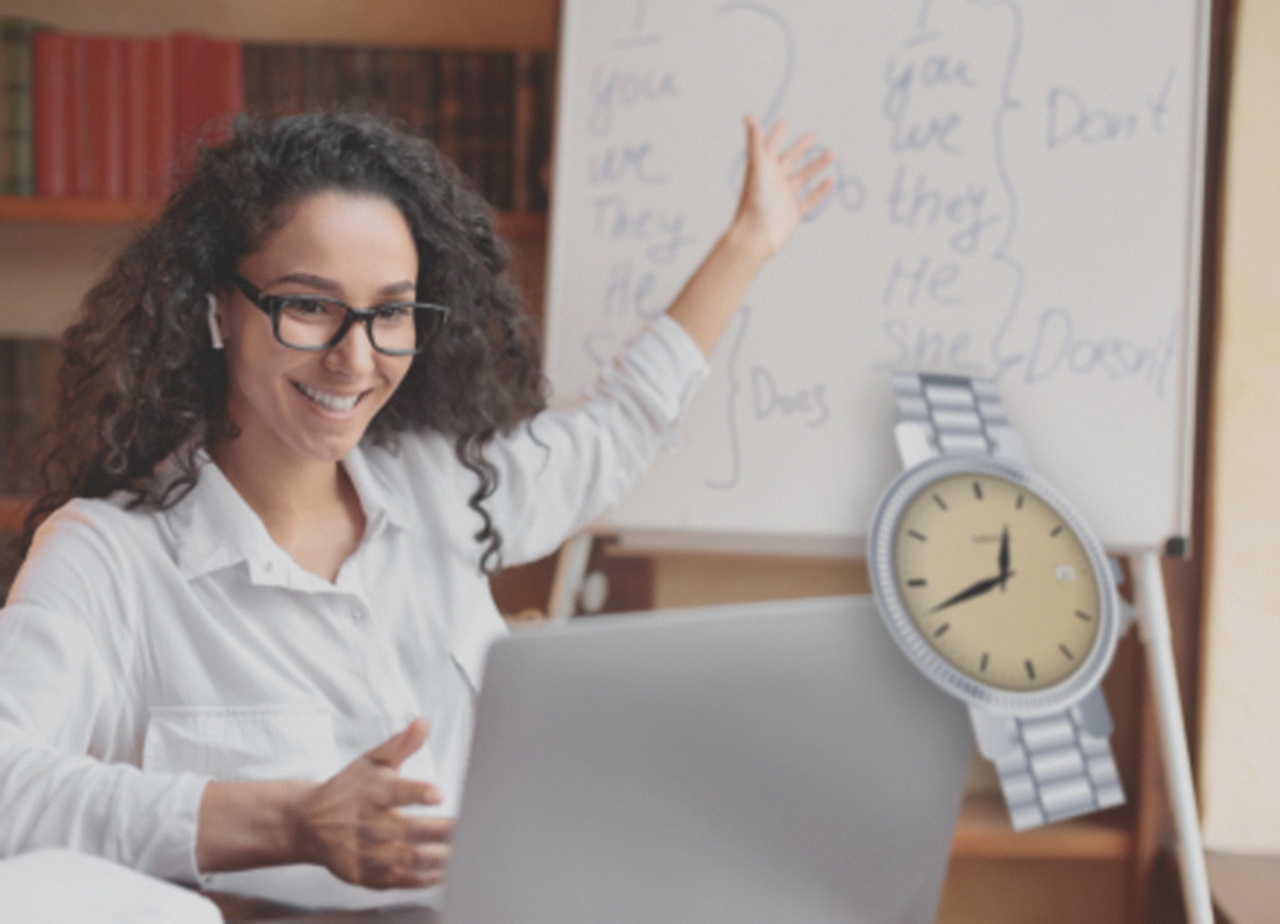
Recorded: h=12 m=42
